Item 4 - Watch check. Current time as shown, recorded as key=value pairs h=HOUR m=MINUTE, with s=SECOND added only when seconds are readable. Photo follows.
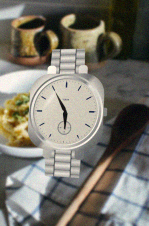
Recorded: h=5 m=55
